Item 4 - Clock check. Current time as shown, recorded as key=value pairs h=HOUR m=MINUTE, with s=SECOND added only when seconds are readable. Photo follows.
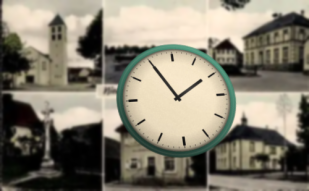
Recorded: h=1 m=55
